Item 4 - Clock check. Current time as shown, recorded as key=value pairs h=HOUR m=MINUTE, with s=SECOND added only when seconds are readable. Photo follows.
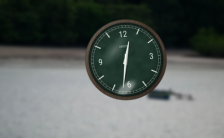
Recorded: h=12 m=32
